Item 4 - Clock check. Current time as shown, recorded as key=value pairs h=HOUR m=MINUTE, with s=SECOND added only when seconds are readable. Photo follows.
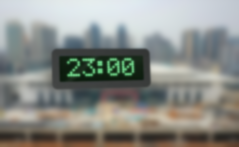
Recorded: h=23 m=0
